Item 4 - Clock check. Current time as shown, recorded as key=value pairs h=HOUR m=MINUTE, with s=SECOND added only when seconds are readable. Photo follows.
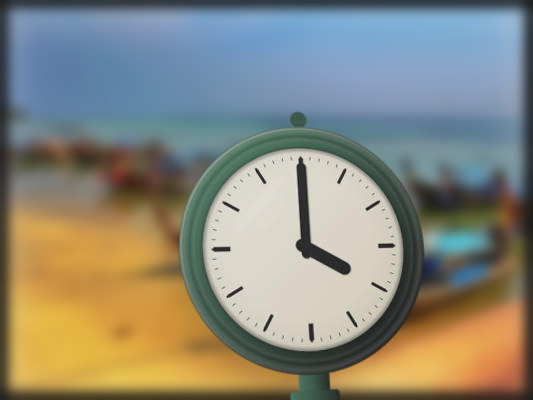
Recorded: h=4 m=0
